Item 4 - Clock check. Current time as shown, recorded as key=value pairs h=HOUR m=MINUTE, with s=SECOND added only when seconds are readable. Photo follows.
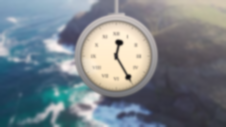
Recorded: h=12 m=25
